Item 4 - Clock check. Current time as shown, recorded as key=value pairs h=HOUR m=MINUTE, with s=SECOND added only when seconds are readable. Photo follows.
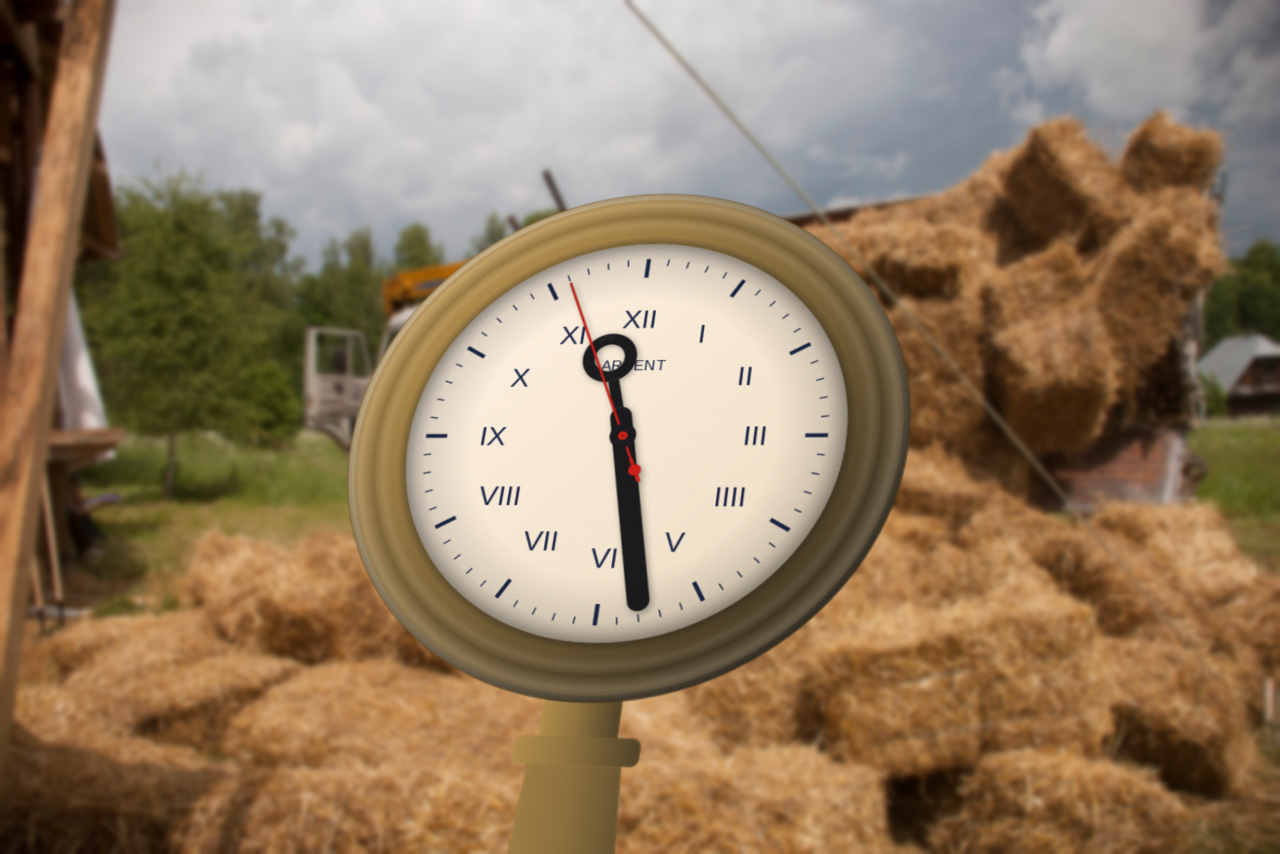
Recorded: h=11 m=27 s=56
